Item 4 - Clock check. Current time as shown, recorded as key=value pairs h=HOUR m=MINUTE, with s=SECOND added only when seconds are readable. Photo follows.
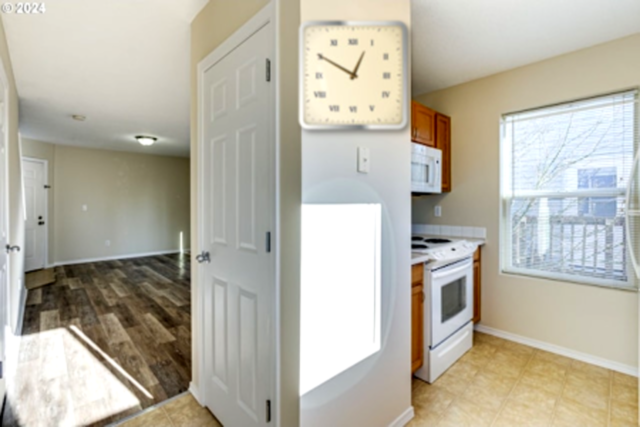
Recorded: h=12 m=50
